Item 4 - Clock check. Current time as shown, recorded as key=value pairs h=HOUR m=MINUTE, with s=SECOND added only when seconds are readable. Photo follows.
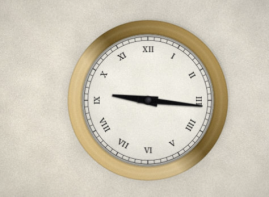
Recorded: h=9 m=16
